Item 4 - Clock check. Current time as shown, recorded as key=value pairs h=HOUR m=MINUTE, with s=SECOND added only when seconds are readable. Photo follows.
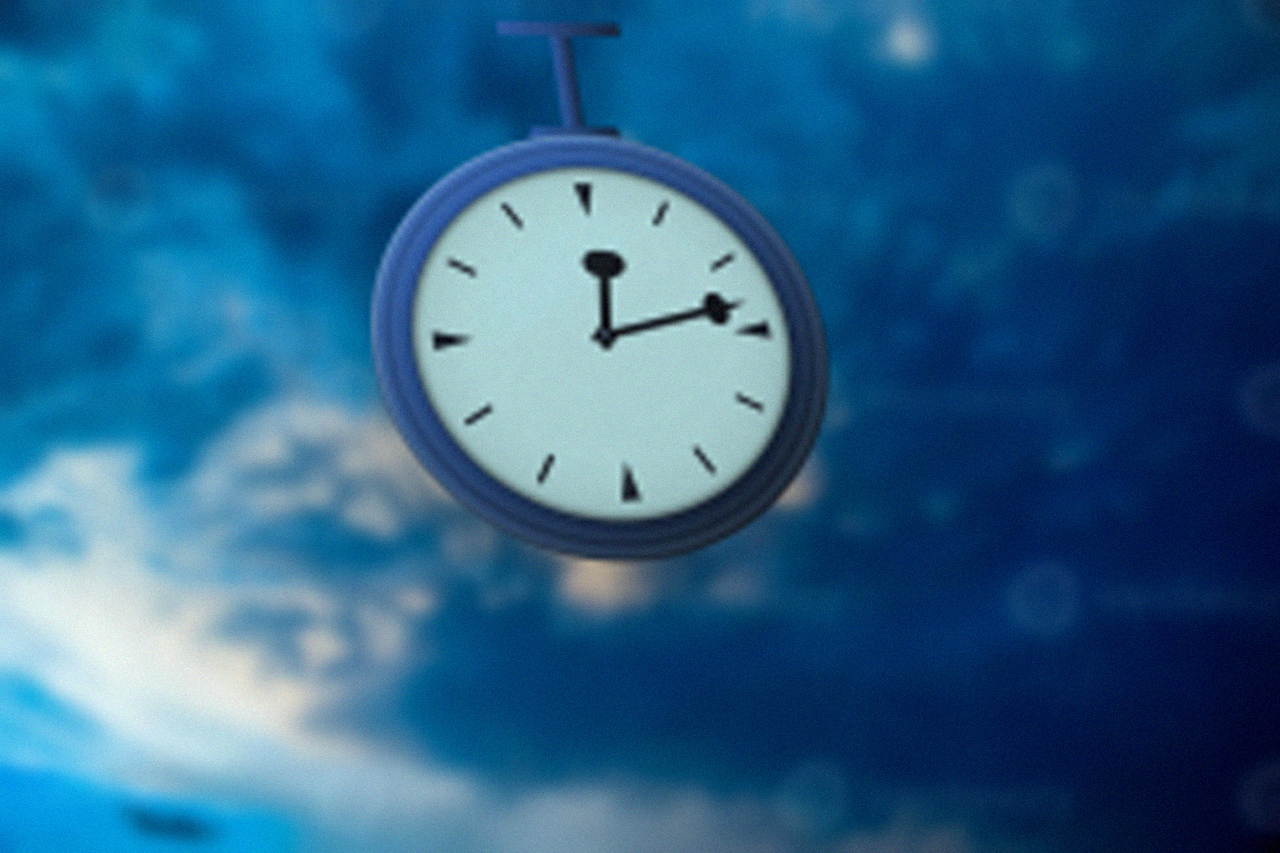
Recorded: h=12 m=13
